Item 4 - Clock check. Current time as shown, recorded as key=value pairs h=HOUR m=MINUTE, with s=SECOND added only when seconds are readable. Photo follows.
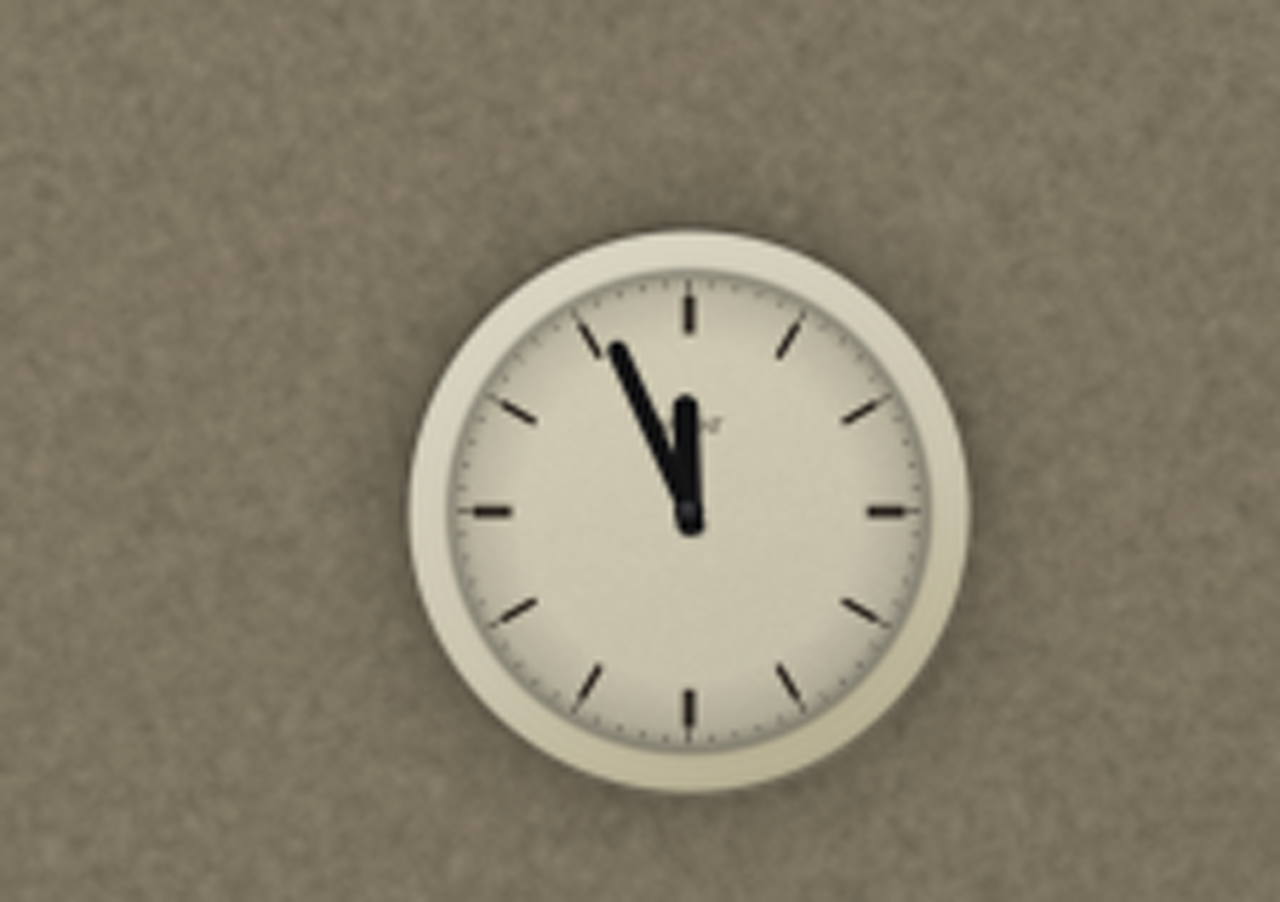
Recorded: h=11 m=56
